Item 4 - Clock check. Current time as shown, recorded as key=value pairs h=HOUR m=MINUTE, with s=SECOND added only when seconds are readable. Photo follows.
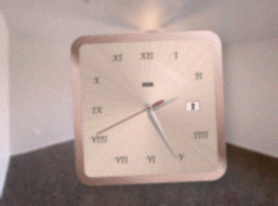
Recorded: h=2 m=25 s=41
